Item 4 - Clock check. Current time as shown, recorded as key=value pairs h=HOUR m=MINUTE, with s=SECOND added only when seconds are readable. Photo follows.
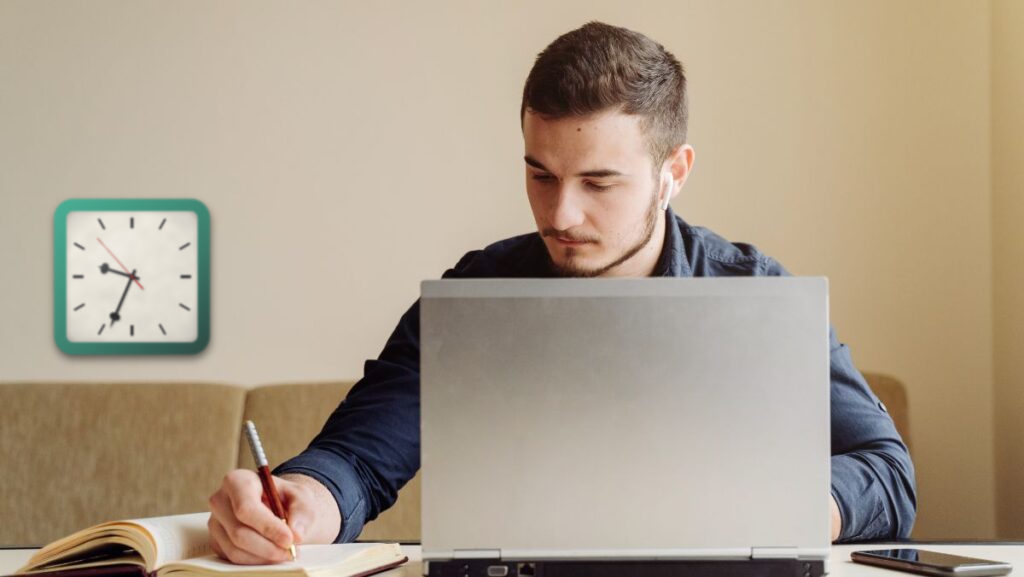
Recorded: h=9 m=33 s=53
